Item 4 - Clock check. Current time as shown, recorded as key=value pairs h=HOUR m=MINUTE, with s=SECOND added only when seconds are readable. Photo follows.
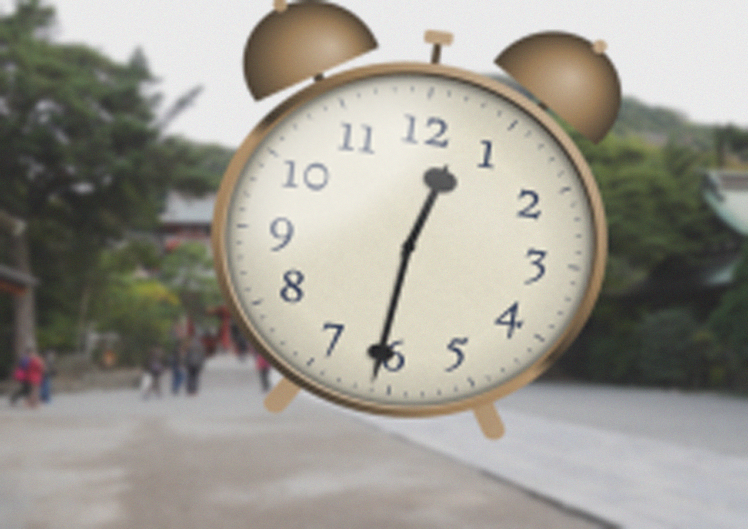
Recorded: h=12 m=31
